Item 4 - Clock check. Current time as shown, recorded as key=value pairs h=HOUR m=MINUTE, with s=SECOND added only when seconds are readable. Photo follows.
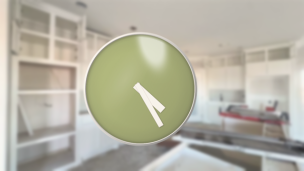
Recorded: h=4 m=25
